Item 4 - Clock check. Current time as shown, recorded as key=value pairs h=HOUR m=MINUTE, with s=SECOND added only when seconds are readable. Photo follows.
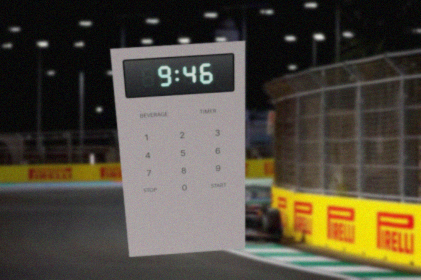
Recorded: h=9 m=46
